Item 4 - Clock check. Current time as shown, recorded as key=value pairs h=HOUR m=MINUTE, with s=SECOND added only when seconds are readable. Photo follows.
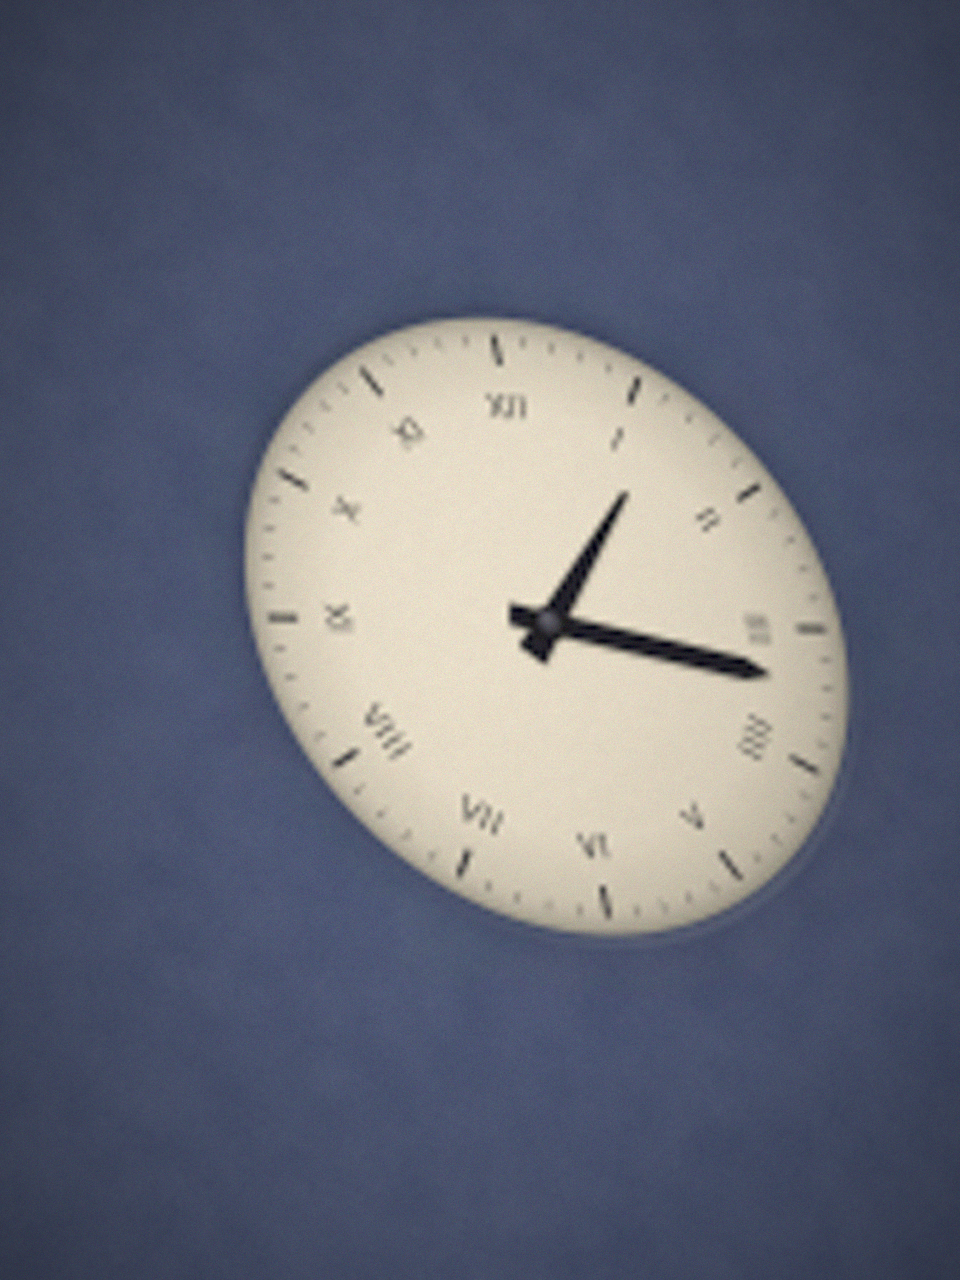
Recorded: h=1 m=17
